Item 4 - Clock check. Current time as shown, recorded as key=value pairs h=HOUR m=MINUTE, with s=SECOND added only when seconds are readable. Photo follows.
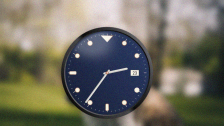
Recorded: h=2 m=36
